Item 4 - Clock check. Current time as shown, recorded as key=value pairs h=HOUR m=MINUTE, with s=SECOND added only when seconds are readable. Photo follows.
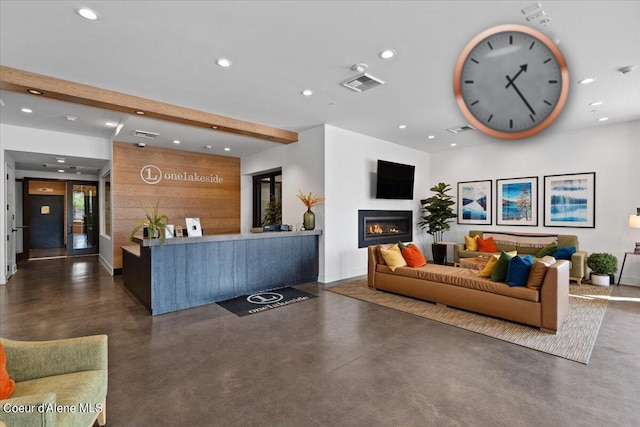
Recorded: h=1 m=24
